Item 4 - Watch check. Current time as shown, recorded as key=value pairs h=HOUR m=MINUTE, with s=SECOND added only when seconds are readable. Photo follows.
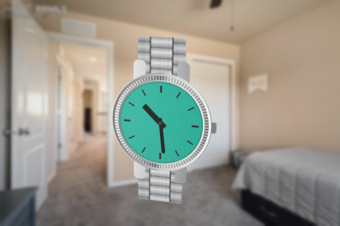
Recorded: h=10 m=29
